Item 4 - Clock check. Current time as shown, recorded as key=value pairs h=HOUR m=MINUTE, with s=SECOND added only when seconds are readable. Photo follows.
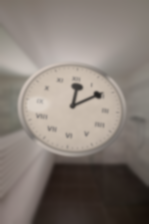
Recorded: h=12 m=9
